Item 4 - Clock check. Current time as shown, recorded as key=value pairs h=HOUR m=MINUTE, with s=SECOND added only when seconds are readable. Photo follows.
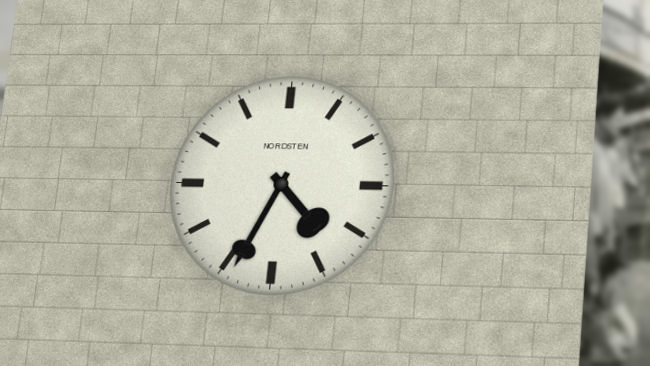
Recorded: h=4 m=34
